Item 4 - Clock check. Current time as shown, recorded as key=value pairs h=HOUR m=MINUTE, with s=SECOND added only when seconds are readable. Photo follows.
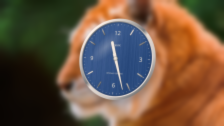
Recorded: h=11 m=27
